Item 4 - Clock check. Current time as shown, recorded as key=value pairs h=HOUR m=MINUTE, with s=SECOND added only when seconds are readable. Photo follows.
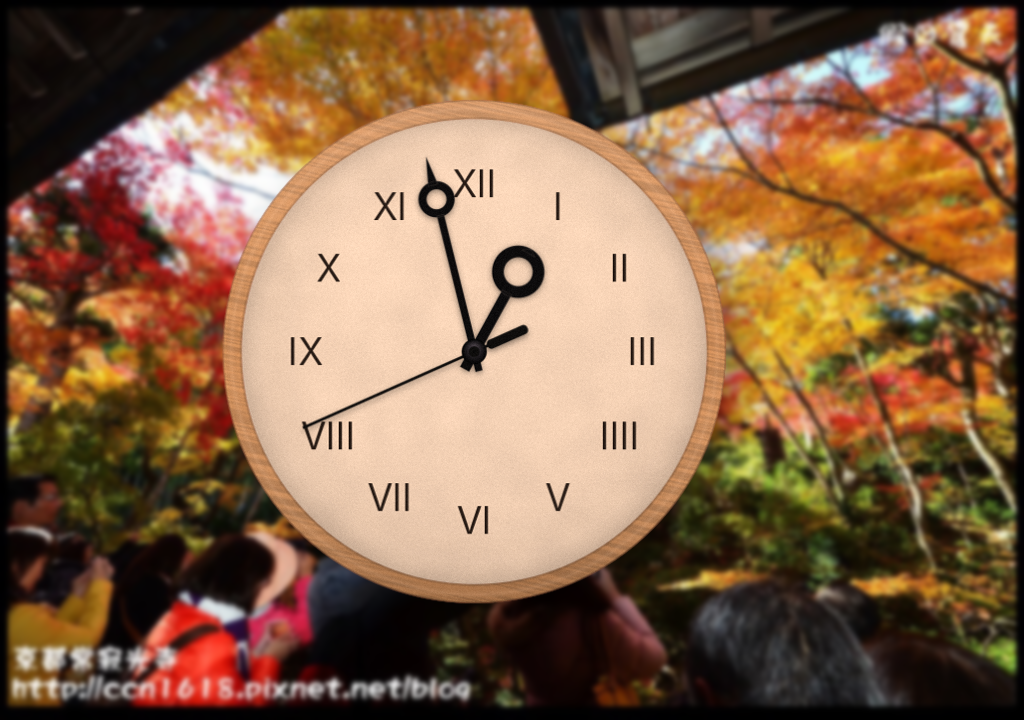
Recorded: h=12 m=57 s=41
